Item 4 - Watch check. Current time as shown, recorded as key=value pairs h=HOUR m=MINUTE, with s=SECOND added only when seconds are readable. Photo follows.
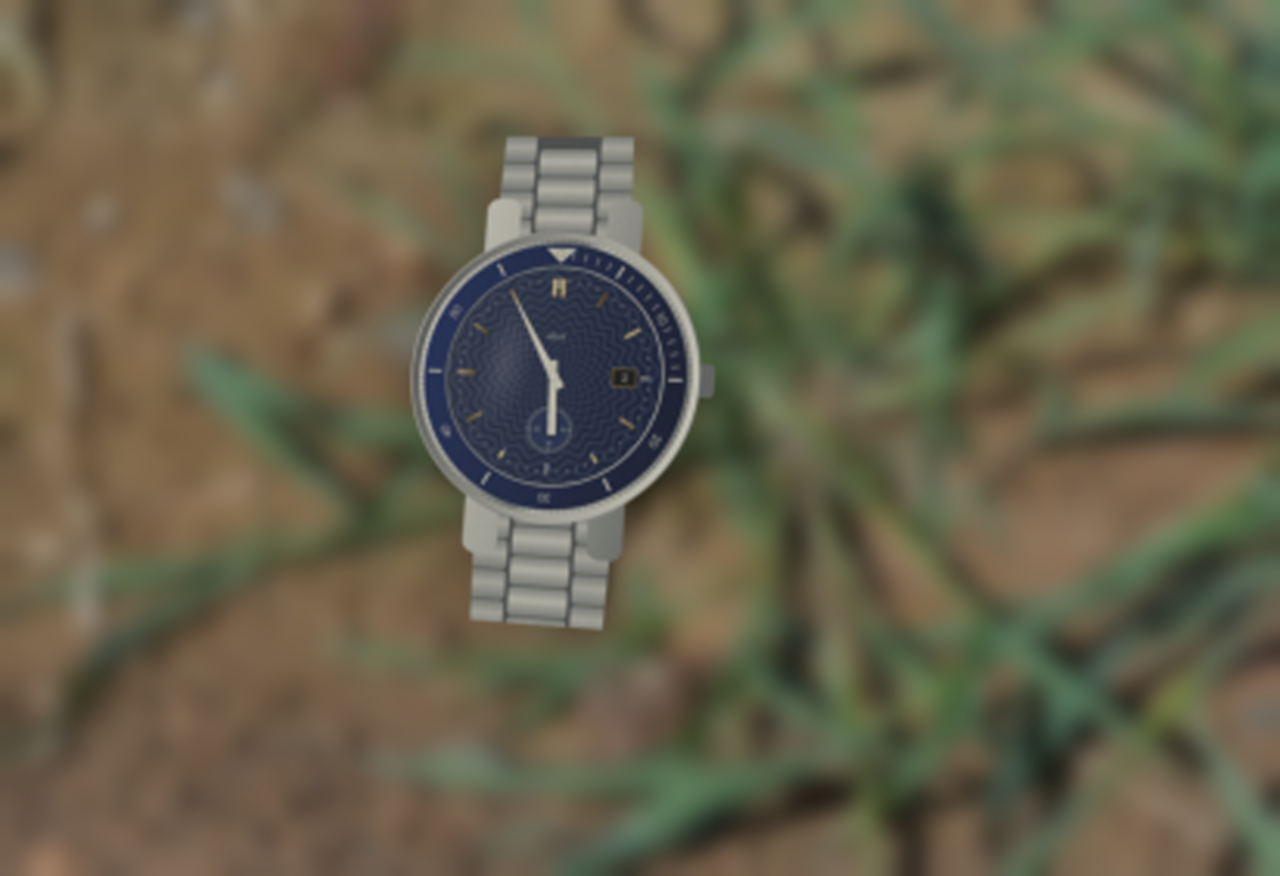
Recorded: h=5 m=55
